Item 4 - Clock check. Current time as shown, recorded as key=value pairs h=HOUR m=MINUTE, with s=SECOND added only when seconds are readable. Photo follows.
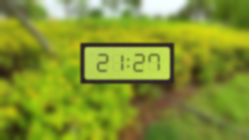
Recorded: h=21 m=27
